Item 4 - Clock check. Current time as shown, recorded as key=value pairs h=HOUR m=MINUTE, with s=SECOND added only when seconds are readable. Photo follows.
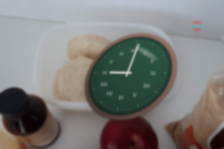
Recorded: h=9 m=1
